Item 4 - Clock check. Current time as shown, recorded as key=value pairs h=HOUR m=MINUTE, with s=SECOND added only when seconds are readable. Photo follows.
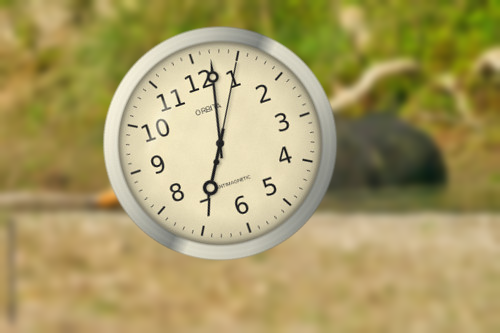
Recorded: h=7 m=2 s=5
